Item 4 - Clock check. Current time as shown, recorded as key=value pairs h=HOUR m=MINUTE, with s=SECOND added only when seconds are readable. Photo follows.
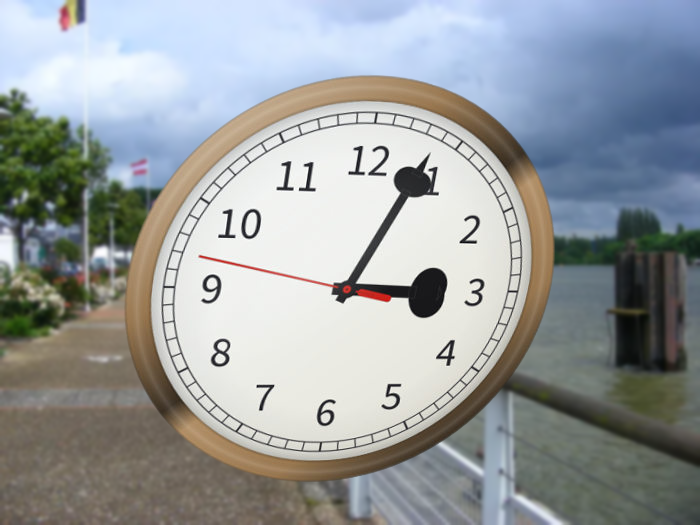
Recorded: h=3 m=3 s=47
